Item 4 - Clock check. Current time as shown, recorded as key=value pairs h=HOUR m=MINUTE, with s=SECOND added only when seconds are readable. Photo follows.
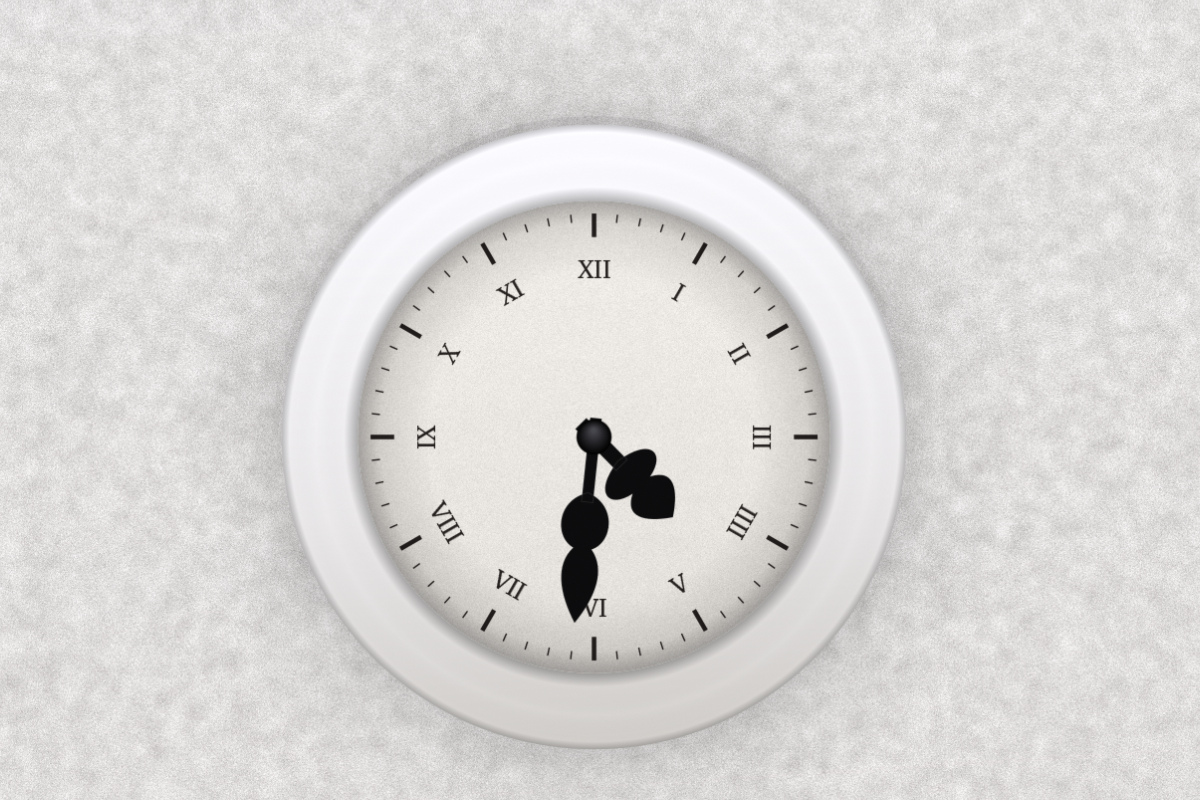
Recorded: h=4 m=31
